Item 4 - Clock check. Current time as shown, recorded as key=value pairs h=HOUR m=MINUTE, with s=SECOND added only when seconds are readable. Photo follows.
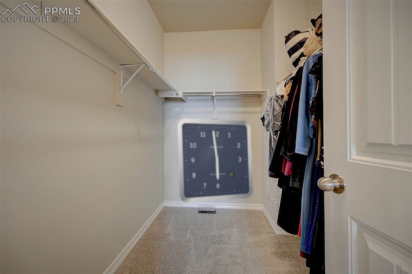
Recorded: h=5 m=59
